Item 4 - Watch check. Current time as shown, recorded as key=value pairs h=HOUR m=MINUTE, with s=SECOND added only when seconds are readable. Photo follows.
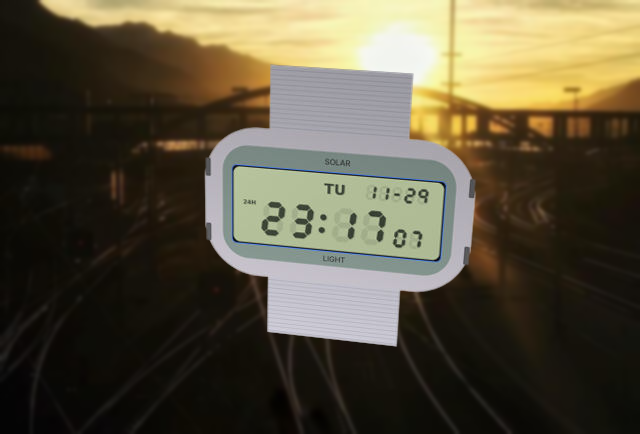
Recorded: h=23 m=17 s=7
